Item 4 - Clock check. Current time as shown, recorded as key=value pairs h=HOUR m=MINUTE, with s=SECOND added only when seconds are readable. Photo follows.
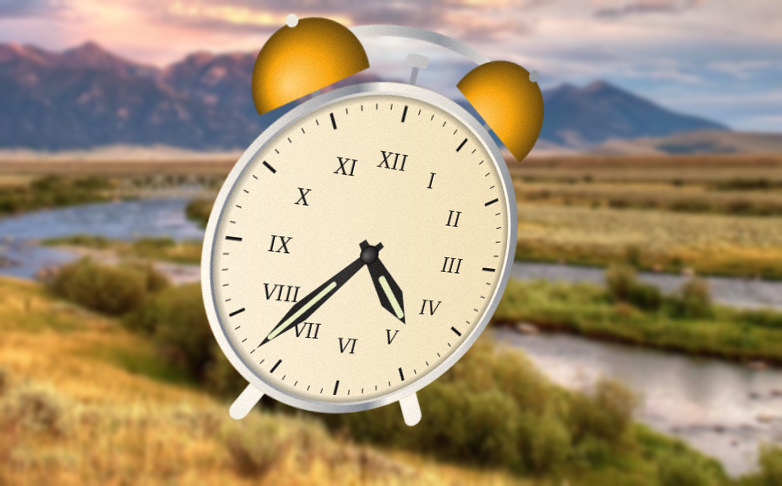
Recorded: h=4 m=37
